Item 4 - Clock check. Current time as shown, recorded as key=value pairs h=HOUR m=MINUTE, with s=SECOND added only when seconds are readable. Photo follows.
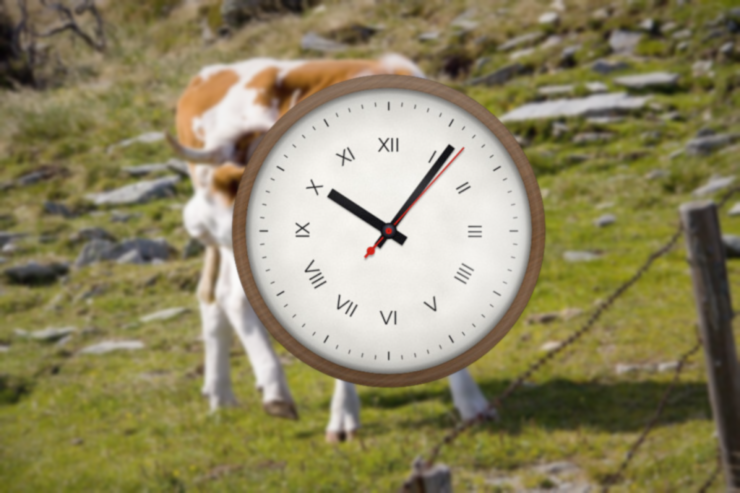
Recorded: h=10 m=6 s=7
